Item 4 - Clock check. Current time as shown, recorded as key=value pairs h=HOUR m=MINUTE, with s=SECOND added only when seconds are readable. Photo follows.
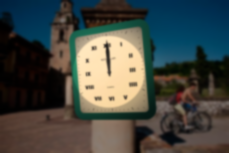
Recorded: h=12 m=0
